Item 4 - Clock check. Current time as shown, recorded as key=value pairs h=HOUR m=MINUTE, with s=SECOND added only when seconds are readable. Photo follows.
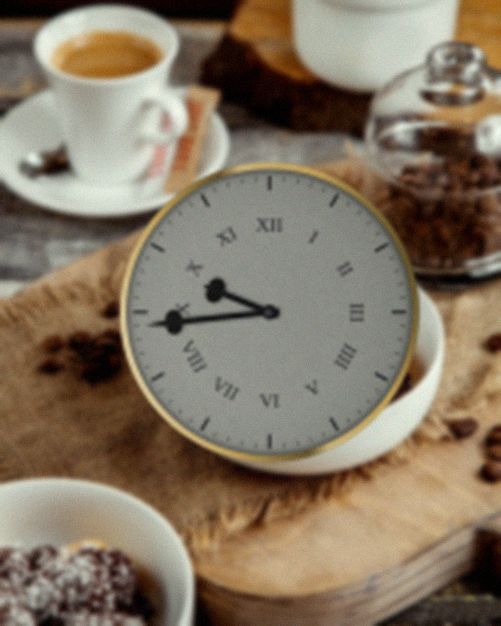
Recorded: h=9 m=44
